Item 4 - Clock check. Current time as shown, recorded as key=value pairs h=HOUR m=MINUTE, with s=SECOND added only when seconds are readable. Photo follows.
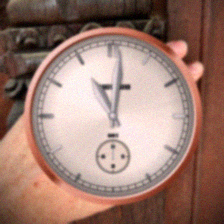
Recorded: h=11 m=1
